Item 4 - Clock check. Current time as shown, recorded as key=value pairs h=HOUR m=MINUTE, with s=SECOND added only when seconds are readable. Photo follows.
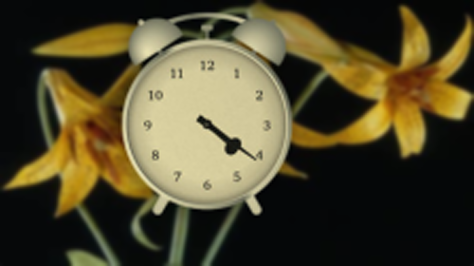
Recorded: h=4 m=21
